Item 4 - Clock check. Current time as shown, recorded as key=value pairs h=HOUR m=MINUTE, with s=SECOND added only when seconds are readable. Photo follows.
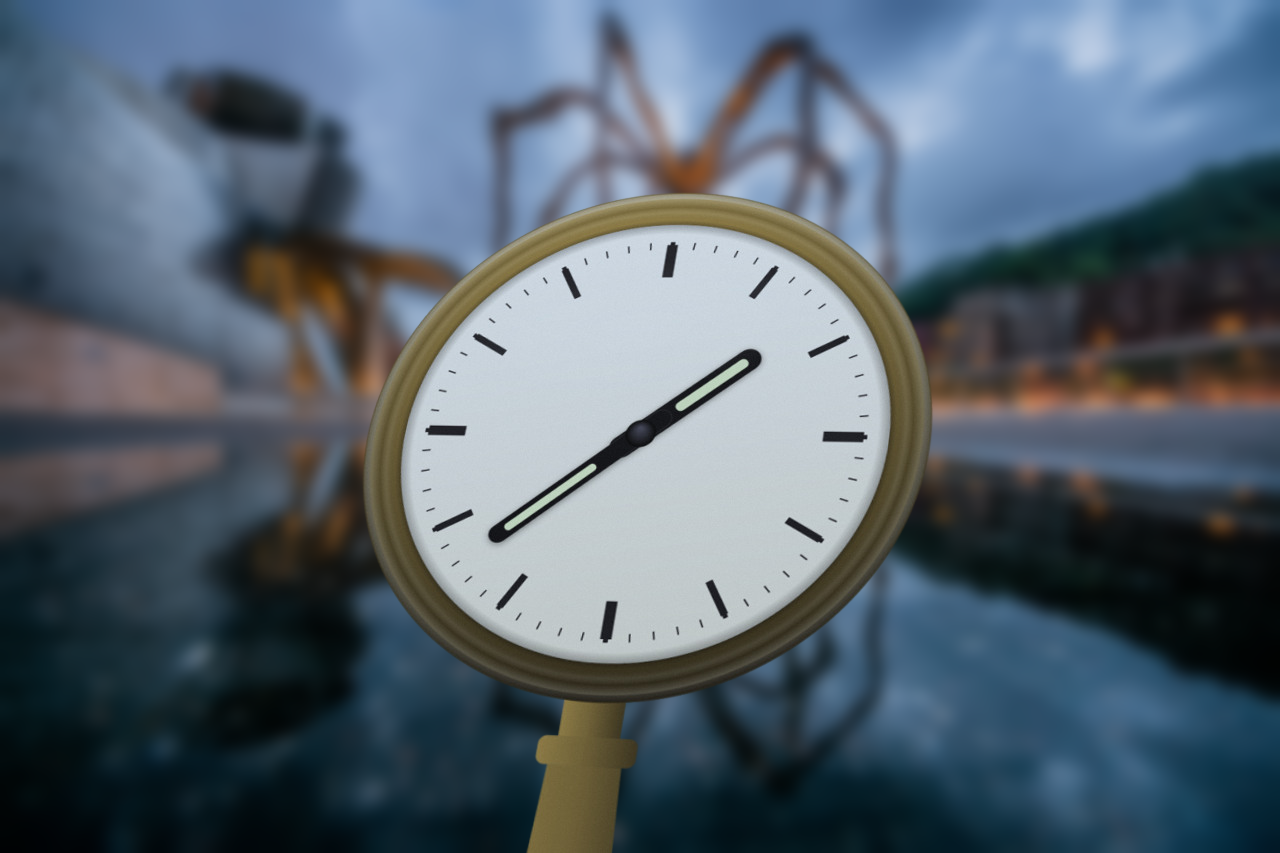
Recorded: h=1 m=38
